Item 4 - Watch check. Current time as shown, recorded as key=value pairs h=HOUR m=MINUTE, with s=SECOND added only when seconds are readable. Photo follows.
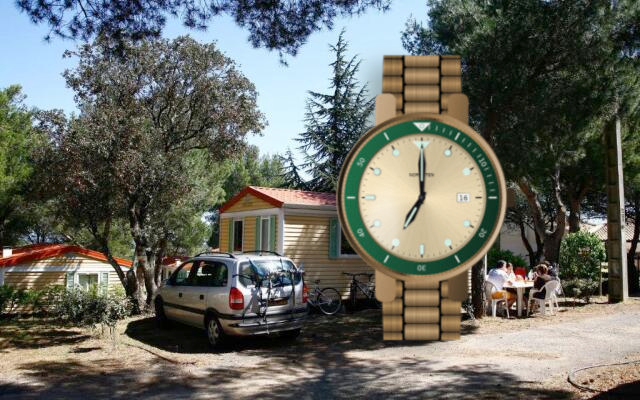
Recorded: h=7 m=0
